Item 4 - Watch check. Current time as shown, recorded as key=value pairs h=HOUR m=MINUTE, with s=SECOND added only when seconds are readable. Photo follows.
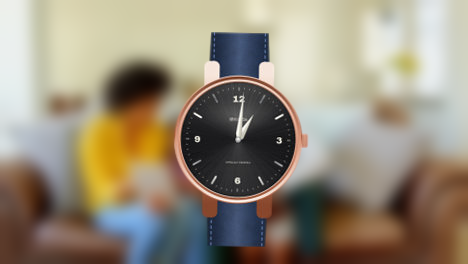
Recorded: h=1 m=1
